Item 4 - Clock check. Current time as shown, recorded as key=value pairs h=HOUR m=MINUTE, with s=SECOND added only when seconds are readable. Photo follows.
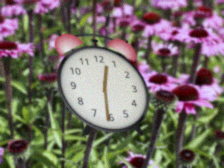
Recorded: h=12 m=31
